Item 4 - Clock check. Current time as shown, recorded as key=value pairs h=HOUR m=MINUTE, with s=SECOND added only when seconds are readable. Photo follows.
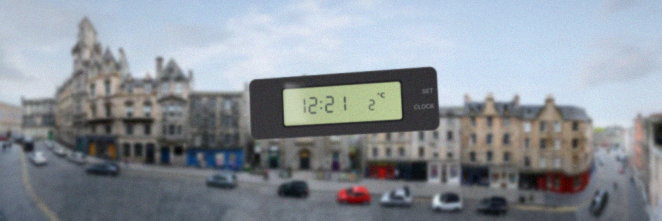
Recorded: h=12 m=21
